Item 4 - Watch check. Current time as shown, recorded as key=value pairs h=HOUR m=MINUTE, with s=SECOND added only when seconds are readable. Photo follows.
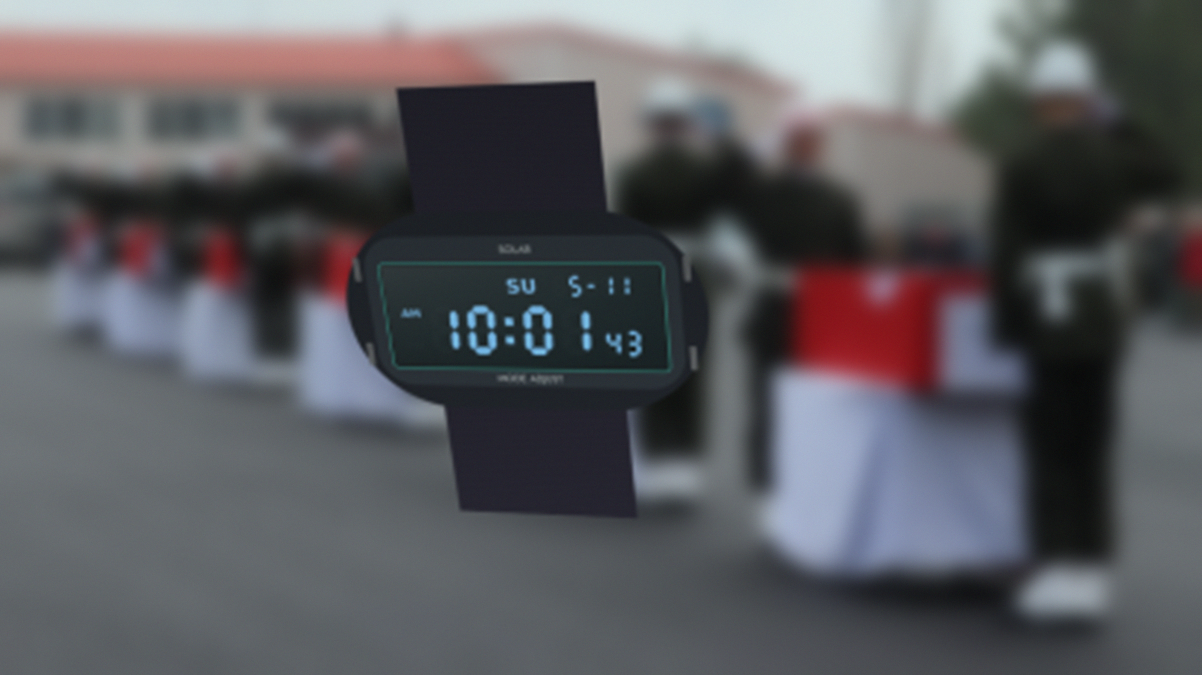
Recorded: h=10 m=1 s=43
